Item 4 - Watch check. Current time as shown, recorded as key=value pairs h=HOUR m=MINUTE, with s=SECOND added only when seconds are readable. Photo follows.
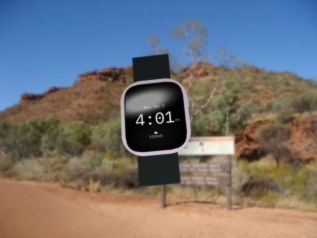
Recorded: h=4 m=1
